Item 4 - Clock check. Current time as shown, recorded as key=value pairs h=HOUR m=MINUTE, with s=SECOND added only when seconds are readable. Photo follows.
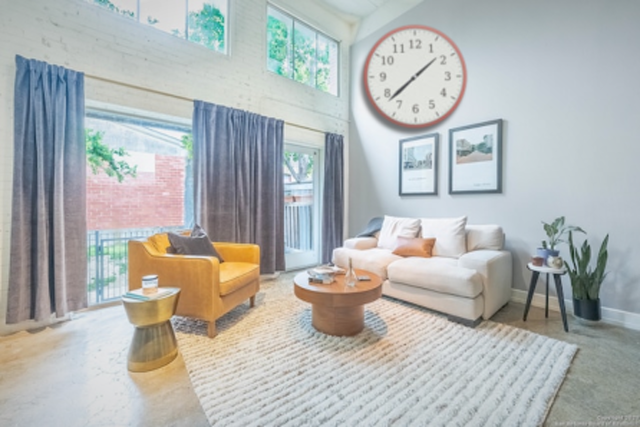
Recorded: h=1 m=38
